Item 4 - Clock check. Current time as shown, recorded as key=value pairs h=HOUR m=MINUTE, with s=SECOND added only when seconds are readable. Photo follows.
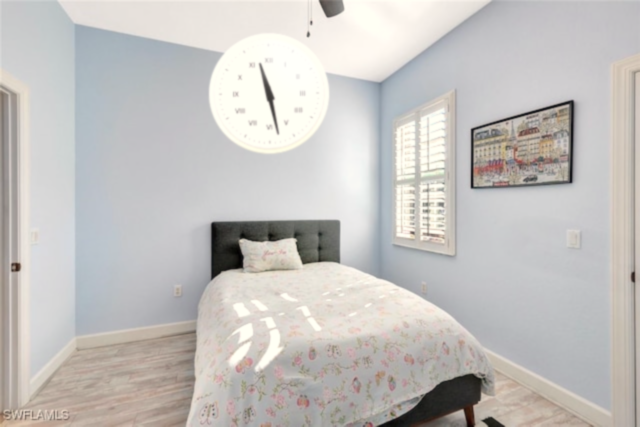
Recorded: h=11 m=28
